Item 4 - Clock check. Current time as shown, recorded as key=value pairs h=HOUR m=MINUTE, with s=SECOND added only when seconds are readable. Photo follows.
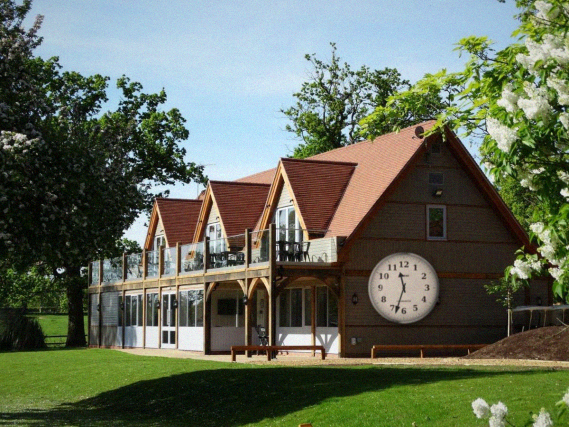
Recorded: h=11 m=33
